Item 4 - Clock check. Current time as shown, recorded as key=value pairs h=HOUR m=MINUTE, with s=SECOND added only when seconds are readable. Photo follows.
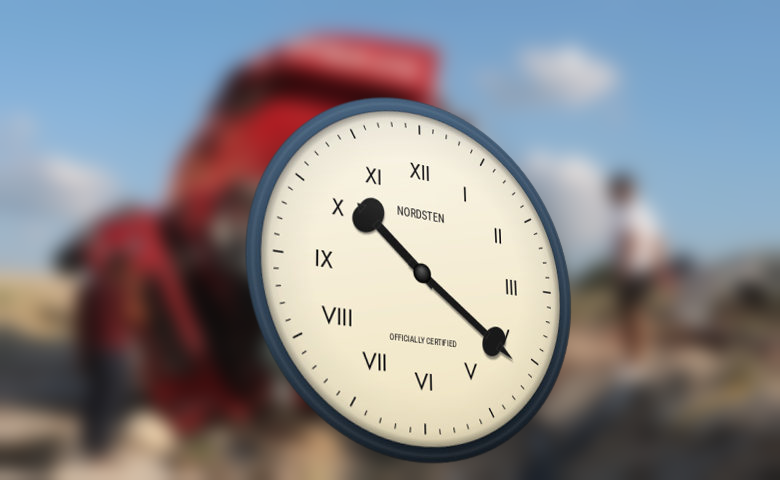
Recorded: h=10 m=21
